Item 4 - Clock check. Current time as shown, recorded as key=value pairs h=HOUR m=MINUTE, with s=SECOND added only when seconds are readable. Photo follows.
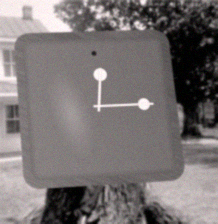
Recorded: h=12 m=15
